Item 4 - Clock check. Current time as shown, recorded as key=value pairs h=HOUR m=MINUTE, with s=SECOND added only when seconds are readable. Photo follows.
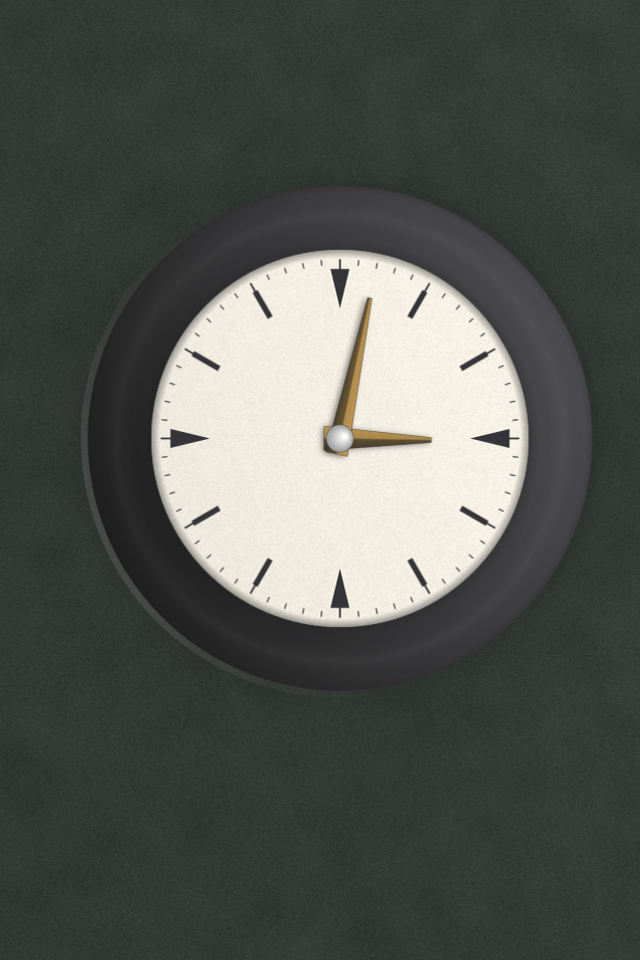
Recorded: h=3 m=2
